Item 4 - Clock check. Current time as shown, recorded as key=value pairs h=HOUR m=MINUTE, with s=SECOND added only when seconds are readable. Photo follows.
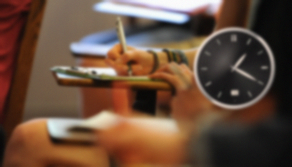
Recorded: h=1 m=20
